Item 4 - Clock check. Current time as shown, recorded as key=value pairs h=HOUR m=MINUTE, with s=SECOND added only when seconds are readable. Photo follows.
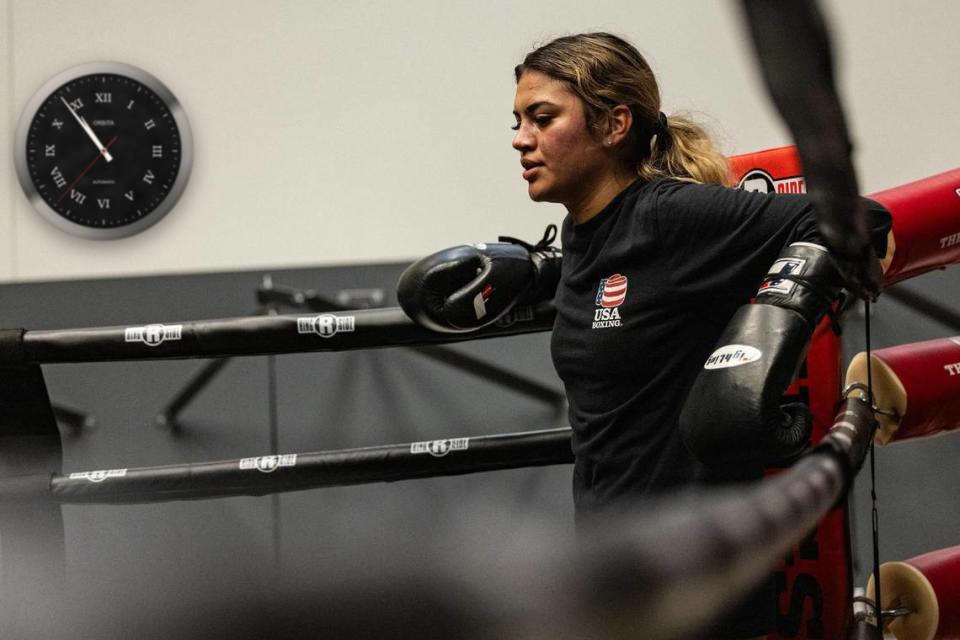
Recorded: h=10 m=53 s=37
